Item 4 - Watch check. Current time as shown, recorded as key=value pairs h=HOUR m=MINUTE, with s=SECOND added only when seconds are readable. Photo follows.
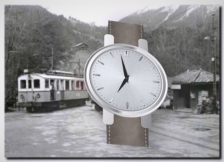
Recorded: h=6 m=58
